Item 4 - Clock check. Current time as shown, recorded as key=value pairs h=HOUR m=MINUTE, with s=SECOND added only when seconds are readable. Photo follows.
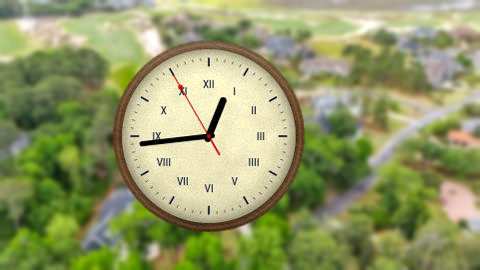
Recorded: h=12 m=43 s=55
